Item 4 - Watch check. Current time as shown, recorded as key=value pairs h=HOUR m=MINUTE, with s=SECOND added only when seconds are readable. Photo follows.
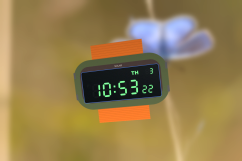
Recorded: h=10 m=53 s=22
